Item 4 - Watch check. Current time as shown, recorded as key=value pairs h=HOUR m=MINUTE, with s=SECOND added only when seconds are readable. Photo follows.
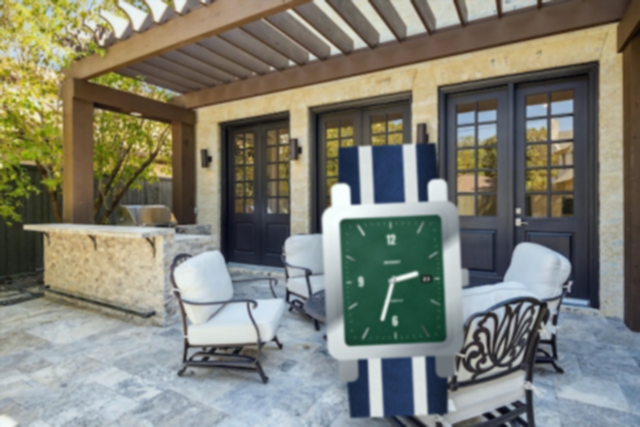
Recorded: h=2 m=33
